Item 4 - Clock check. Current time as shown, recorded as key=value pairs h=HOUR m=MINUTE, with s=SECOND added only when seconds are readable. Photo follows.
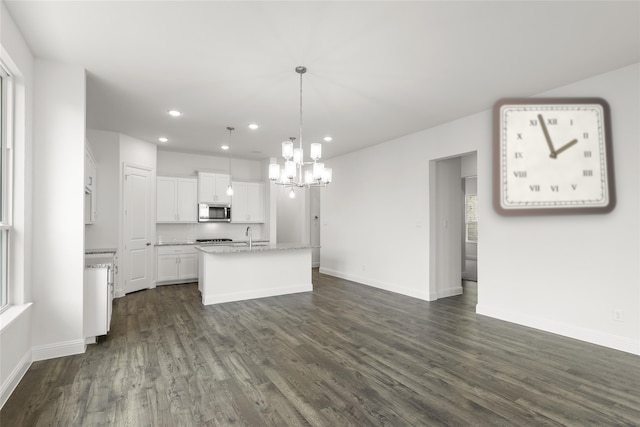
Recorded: h=1 m=57
